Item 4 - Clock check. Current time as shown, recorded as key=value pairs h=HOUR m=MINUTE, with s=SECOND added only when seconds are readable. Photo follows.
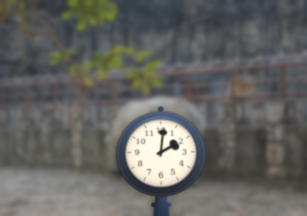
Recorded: h=2 m=1
